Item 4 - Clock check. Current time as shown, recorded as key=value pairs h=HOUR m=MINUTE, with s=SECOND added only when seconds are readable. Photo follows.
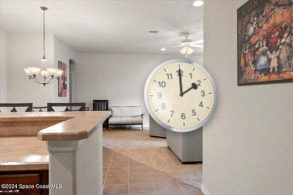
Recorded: h=2 m=0
